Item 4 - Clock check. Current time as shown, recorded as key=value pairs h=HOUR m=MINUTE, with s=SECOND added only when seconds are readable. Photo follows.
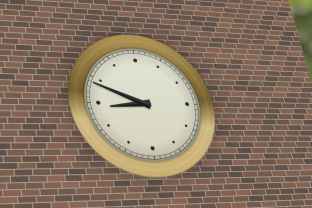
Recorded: h=8 m=49
